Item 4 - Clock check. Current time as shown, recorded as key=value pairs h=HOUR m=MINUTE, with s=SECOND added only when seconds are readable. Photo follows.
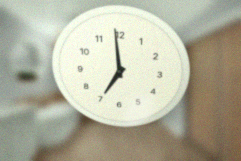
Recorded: h=6 m=59
